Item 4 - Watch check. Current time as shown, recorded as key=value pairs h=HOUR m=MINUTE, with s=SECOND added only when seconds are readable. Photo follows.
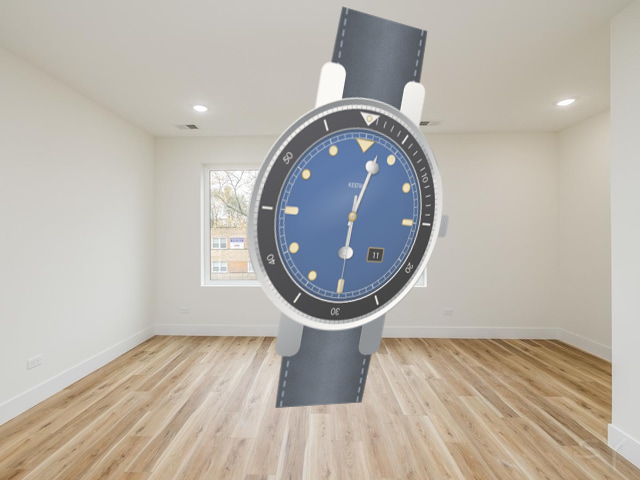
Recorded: h=6 m=2 s=30
